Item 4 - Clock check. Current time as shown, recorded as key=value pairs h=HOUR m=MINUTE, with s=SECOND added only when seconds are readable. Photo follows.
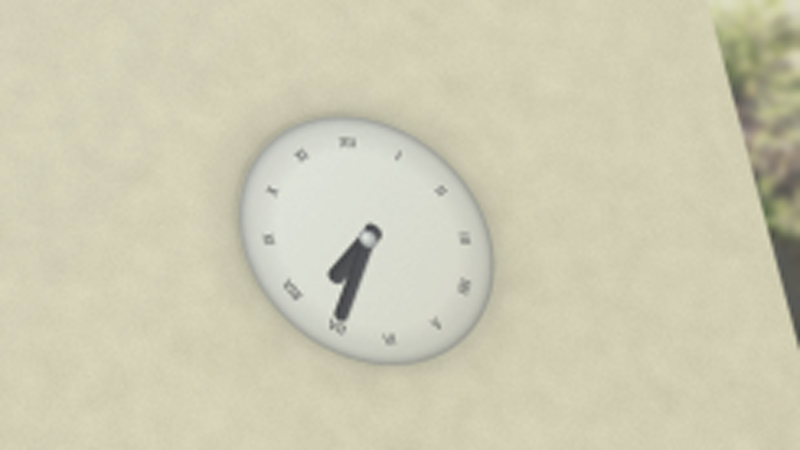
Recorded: h=7 m=35
